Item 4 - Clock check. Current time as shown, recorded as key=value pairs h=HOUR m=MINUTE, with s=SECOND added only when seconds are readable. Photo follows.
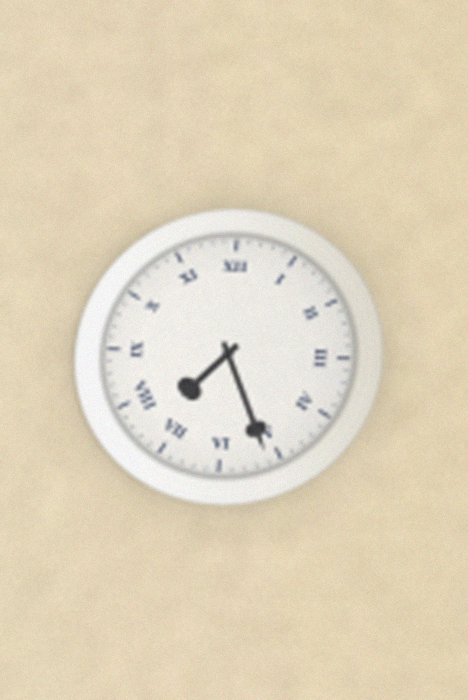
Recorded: h=7 m=26
